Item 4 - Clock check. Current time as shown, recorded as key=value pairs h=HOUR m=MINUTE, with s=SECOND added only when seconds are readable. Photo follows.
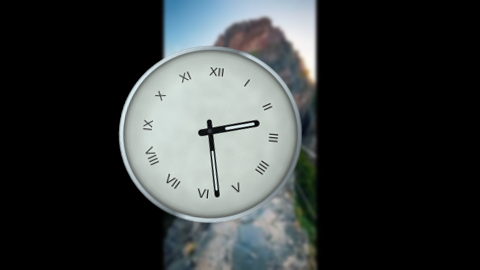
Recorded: h=2 m=28
